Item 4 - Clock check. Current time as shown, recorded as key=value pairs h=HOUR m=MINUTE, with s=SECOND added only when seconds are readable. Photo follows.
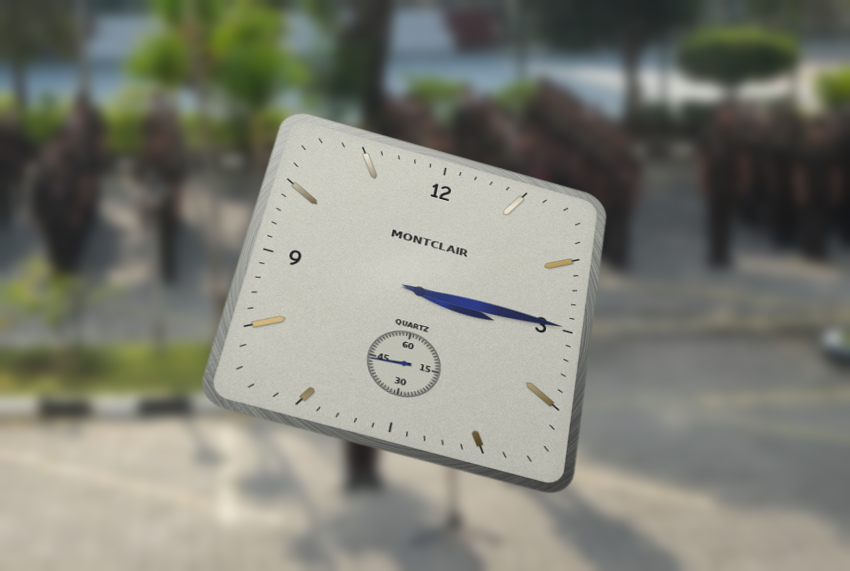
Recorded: h=3 m=14 s=44
